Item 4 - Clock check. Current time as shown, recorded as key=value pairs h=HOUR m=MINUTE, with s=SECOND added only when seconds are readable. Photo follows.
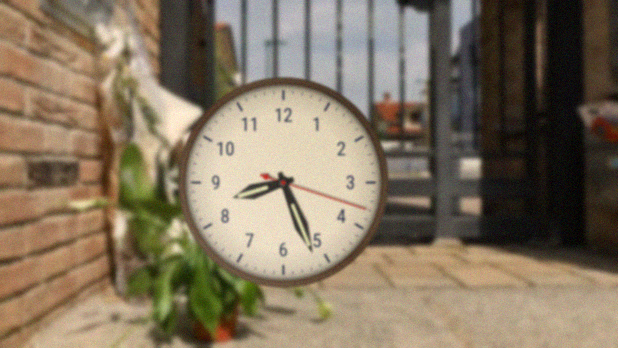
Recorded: h=8 m=26 s=18
